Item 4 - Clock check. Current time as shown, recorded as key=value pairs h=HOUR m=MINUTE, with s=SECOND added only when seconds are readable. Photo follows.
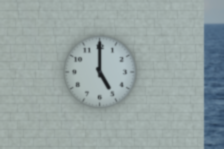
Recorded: h=5 m=0
